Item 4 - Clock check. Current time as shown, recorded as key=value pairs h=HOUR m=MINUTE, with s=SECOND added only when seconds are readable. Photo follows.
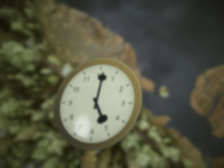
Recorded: h=5 m=1
